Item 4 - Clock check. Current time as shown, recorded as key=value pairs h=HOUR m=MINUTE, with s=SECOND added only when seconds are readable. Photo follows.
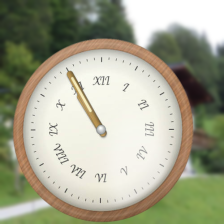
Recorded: h=10 m=55
